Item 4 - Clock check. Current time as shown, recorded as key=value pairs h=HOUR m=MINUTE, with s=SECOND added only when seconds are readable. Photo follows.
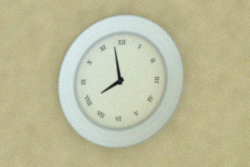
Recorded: h=7 m=58
